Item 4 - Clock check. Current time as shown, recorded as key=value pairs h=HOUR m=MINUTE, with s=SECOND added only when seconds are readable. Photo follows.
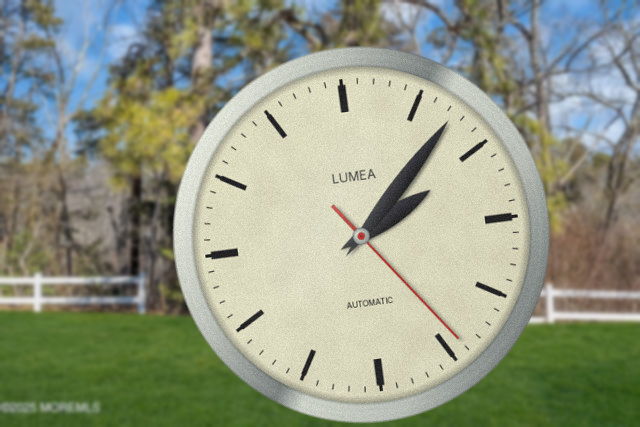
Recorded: h=2 m=7 s=24
